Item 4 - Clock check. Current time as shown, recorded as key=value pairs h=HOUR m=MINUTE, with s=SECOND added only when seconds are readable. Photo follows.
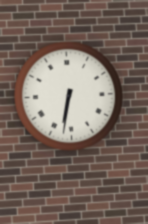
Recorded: h=6 m=32
